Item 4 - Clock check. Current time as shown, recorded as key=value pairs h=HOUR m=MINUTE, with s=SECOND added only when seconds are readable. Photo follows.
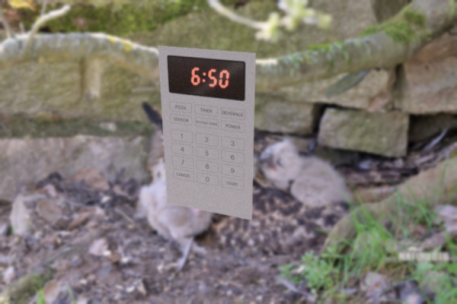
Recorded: h=6 m=50
